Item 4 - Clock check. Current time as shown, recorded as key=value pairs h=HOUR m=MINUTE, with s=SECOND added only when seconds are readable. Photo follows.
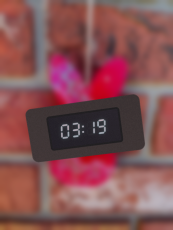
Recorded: h=3 m=19
